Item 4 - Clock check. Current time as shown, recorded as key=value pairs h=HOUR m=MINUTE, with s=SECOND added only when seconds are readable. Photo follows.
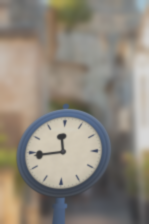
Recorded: h=11 m=44
